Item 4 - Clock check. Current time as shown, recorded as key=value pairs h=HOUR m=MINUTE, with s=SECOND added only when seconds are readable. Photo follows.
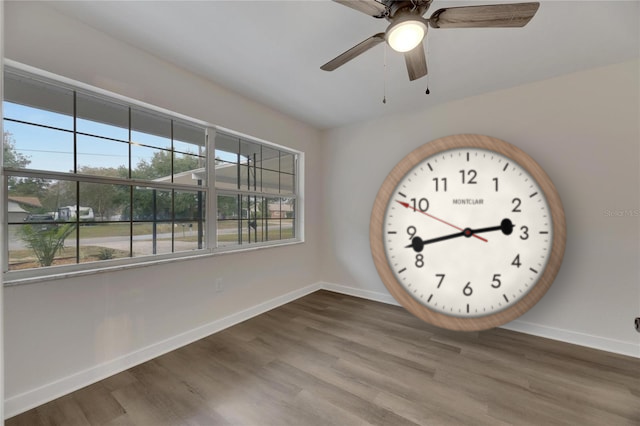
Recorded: h=2 m=42 s=49
